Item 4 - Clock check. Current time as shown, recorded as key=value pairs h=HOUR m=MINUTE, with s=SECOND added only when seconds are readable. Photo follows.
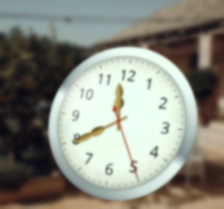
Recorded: h=11 m=39 s=25
